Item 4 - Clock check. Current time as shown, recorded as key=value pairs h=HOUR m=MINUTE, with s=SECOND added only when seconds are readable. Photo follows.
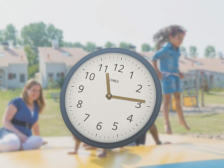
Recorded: h=11 m=14
